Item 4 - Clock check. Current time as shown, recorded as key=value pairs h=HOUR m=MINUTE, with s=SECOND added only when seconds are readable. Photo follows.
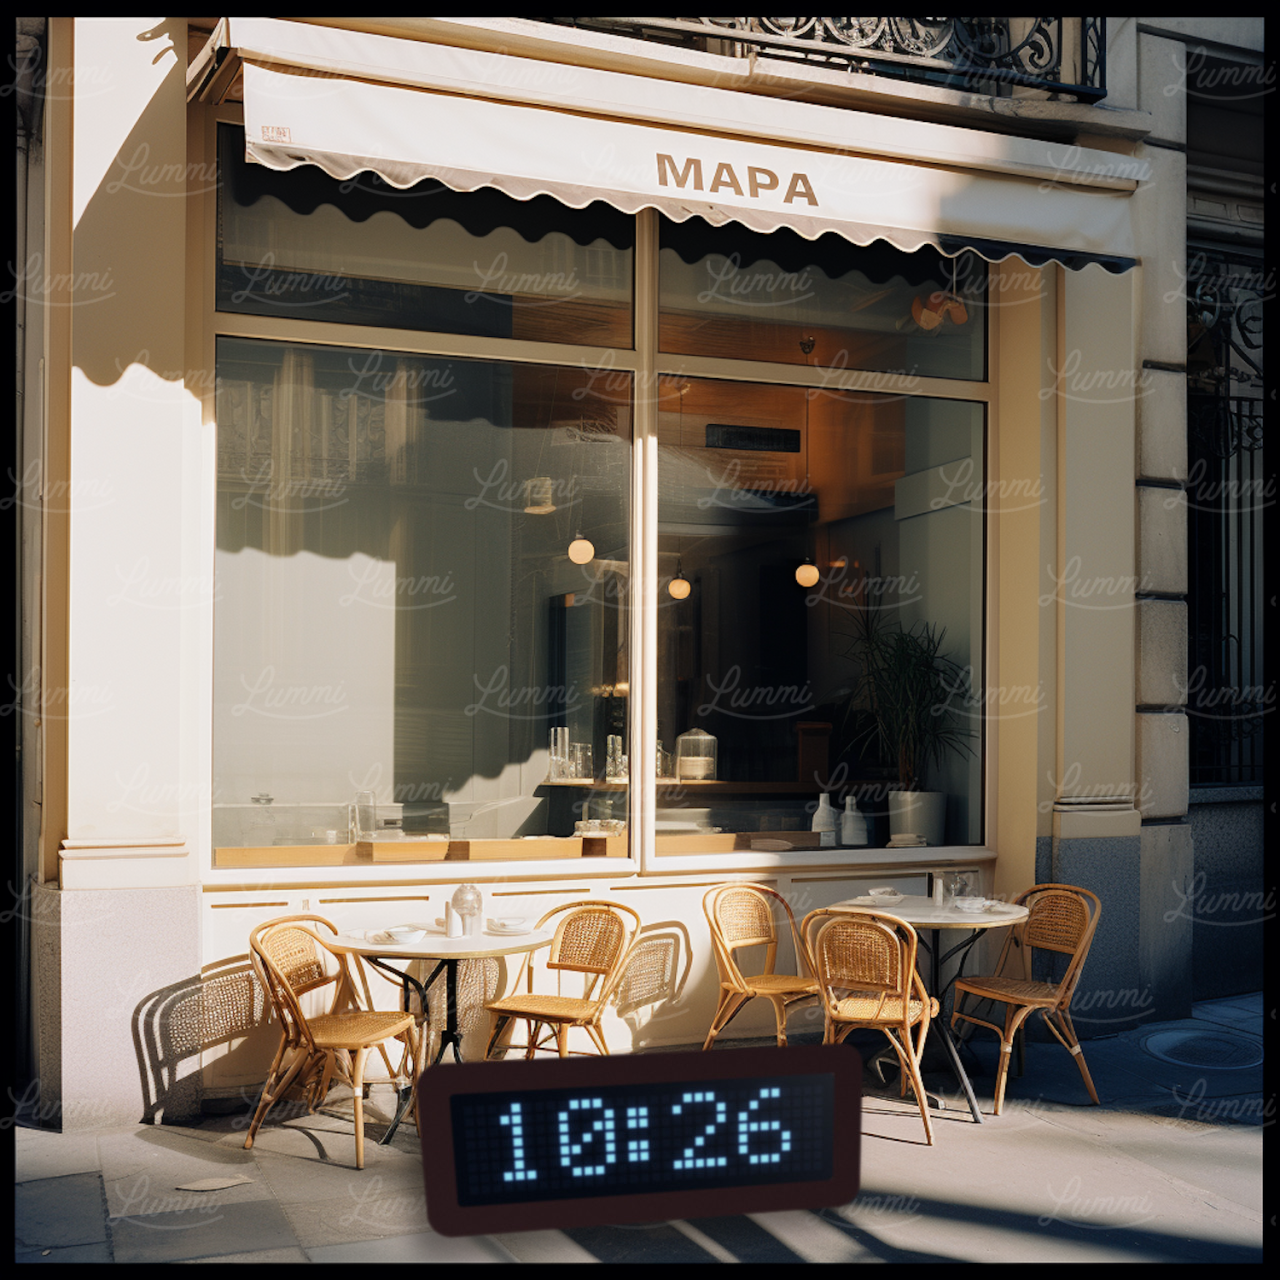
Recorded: h=10 m=26
